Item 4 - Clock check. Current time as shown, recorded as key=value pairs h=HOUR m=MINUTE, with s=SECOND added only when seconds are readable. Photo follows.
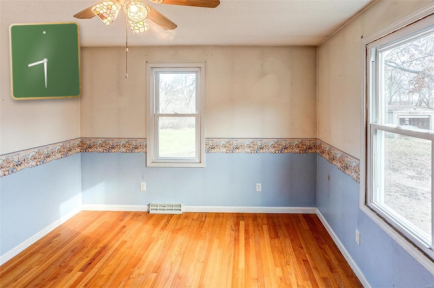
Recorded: h=8 m=30
